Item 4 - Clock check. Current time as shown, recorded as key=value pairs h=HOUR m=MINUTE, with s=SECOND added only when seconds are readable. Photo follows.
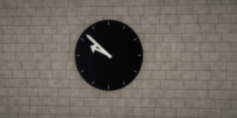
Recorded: h=9 m=52
